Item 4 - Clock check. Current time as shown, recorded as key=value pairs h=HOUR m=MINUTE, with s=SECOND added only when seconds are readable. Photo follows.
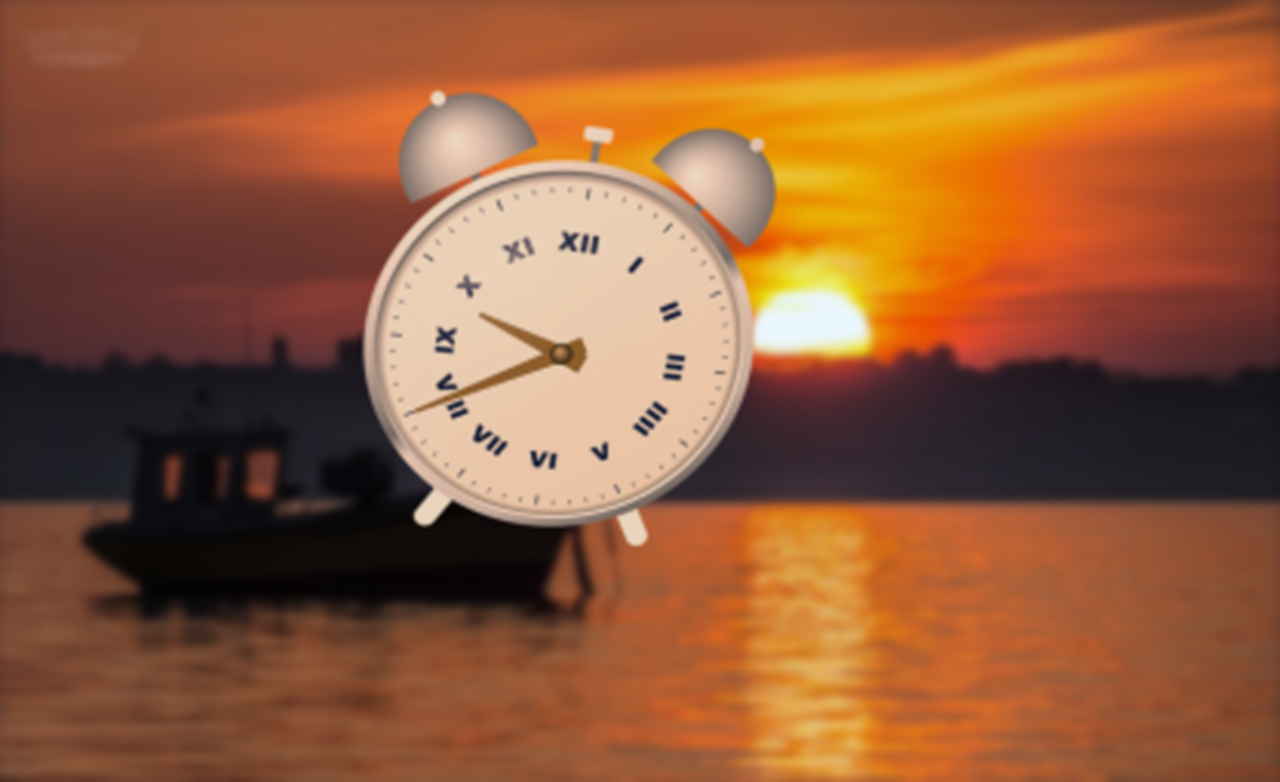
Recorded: h=9 m=40
